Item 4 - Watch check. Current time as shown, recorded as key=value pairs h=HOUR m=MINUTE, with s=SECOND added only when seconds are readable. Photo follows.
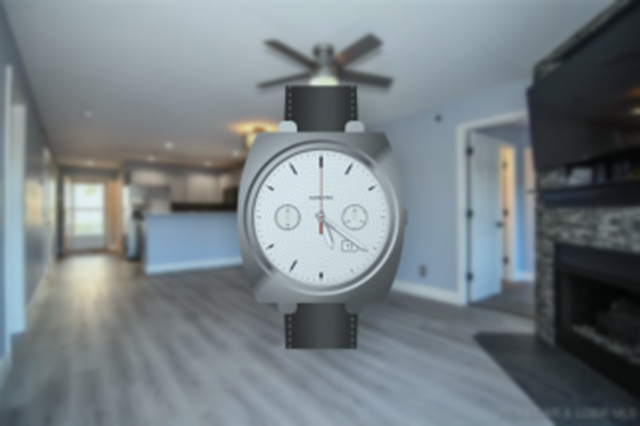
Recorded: h=5 m=21
